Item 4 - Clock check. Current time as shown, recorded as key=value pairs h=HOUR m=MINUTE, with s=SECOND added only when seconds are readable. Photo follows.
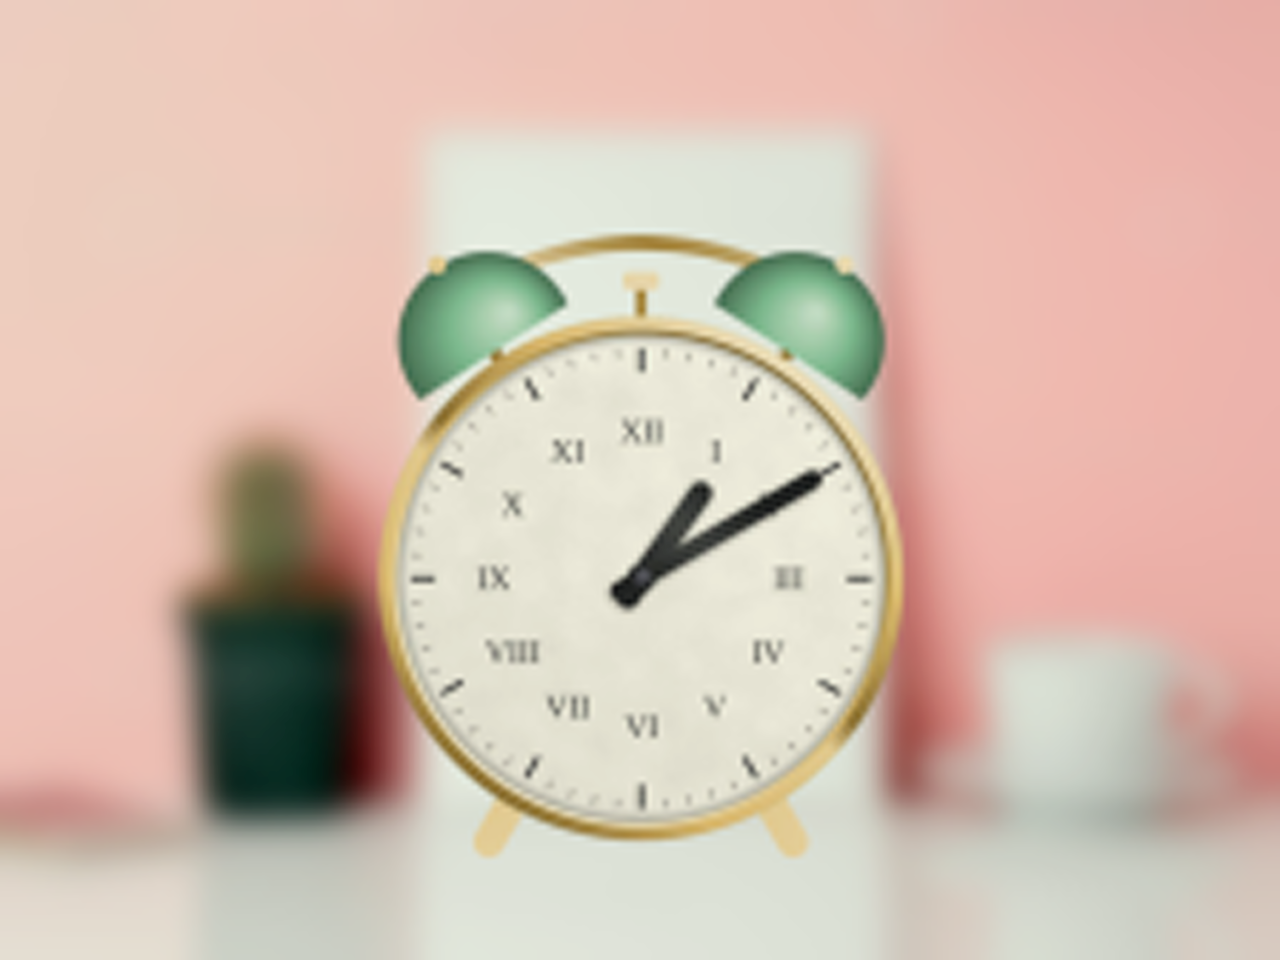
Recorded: h=1 m=10
